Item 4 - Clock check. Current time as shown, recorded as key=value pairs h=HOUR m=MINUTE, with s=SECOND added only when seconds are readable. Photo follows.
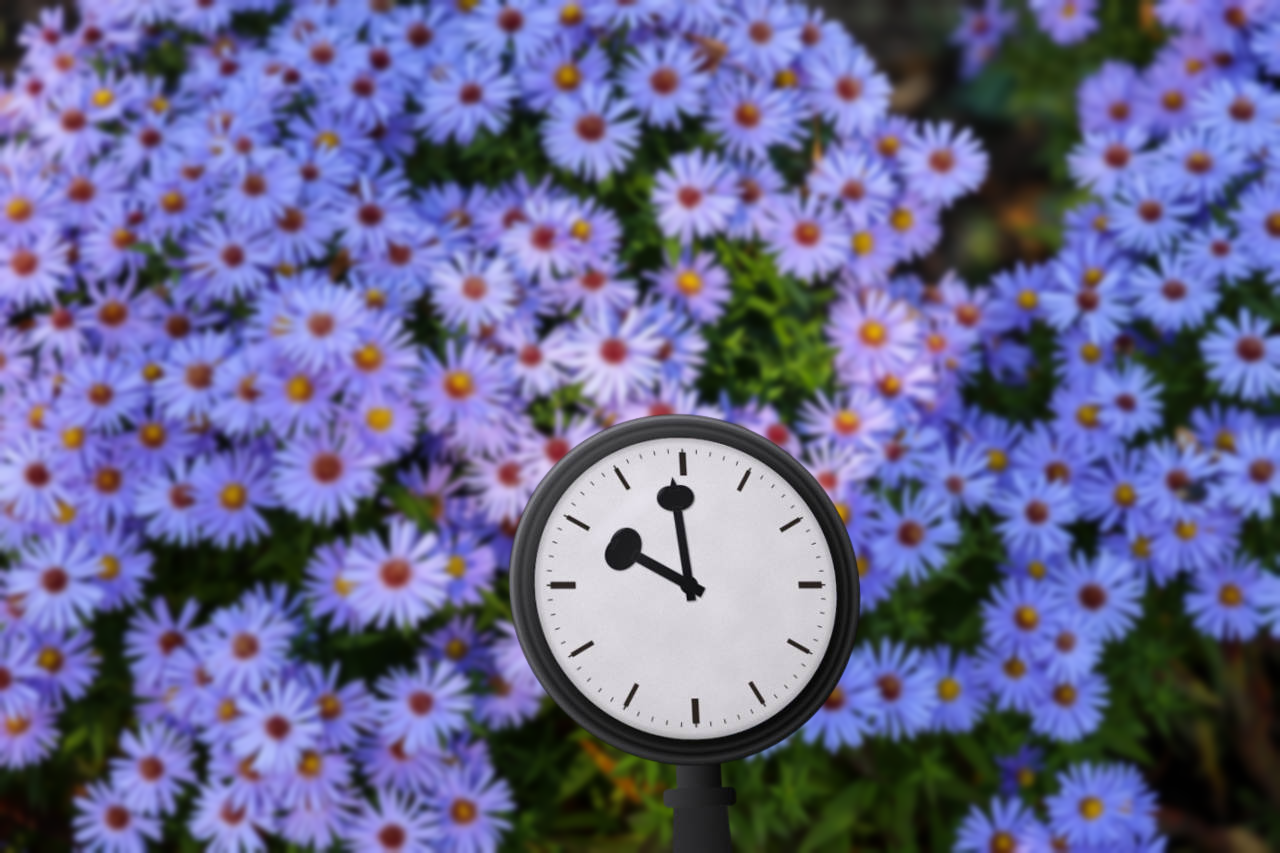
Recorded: h=9 m=59
